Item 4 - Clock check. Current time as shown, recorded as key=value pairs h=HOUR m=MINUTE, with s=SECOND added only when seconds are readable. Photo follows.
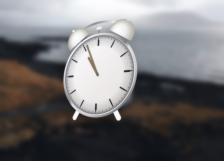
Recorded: h=10 m=56
